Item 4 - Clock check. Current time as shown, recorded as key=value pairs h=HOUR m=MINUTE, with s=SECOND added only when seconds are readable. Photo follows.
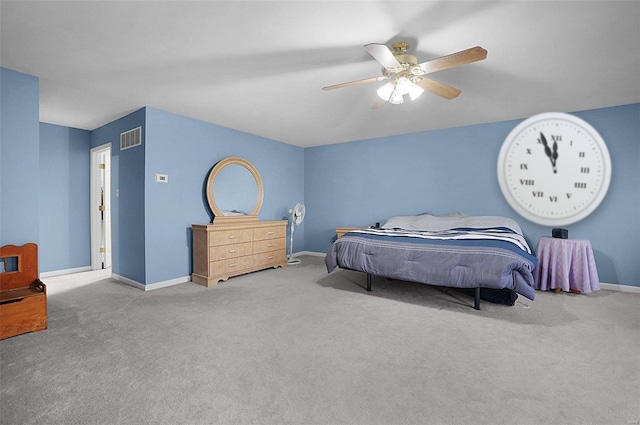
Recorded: h=11 m=56
